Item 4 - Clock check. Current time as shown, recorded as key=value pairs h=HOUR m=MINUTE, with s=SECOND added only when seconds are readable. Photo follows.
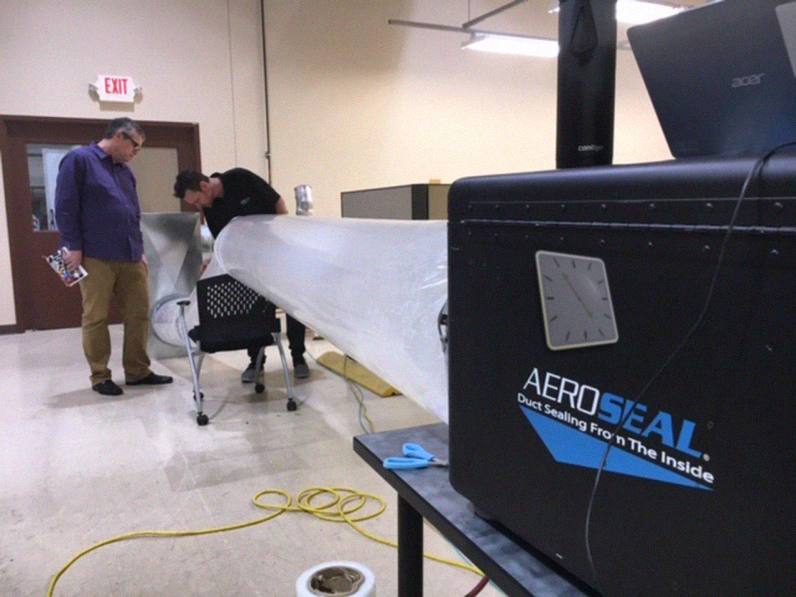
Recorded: h=4 m=55
